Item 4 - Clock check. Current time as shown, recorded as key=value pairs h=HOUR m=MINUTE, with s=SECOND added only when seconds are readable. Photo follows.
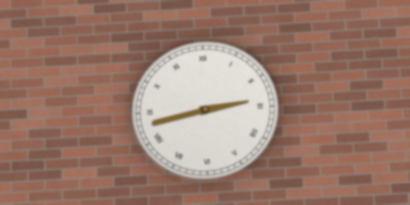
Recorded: h=2 m=43
